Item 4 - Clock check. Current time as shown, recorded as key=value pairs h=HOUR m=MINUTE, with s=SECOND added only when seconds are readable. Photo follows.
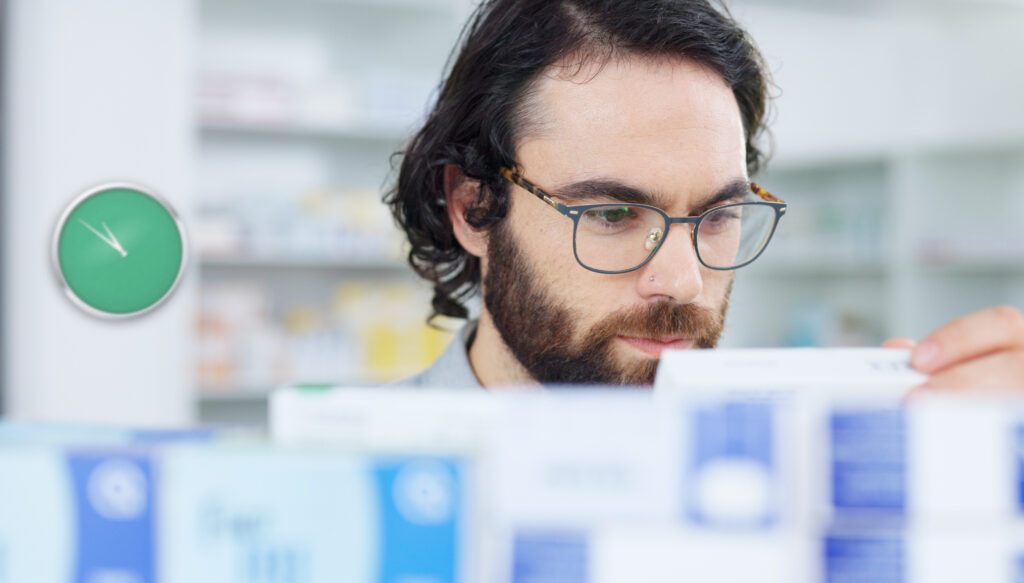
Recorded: h=10 m=51
